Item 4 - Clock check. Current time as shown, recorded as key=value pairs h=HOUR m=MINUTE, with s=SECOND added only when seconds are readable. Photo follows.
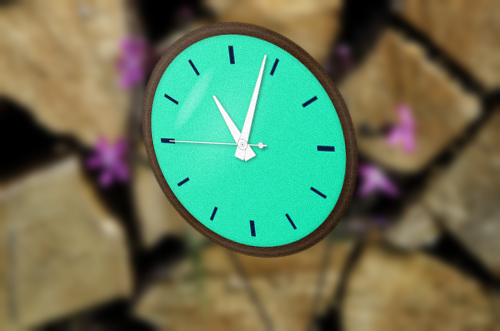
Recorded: h=11 m=3 s=45
